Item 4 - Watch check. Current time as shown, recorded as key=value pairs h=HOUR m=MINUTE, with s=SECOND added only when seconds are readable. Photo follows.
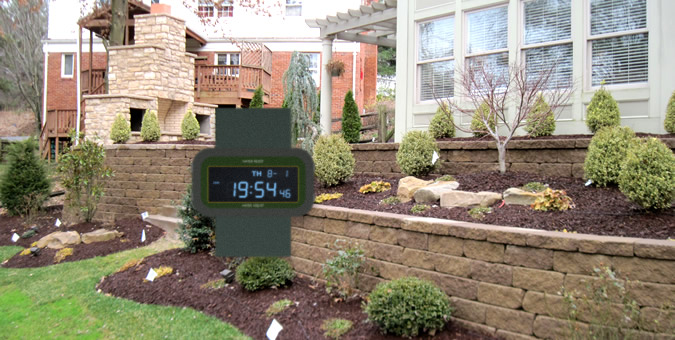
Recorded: h=19 m=54
